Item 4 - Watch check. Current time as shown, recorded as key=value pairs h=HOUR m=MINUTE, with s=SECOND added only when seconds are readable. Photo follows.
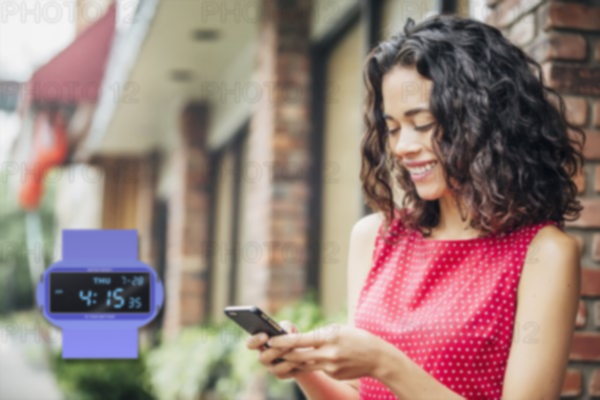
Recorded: h=4 m=15
